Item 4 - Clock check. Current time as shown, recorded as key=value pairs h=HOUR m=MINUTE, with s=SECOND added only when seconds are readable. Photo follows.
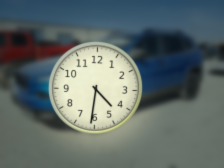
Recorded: h=4 m=31
